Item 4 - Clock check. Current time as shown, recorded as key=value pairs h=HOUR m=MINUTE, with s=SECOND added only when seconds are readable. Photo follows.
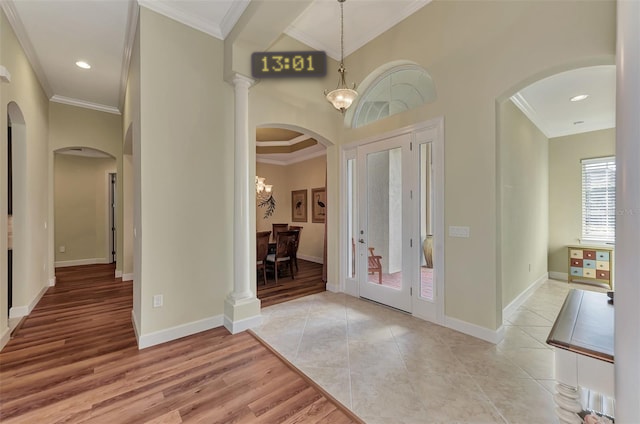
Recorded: h=13 m=1
